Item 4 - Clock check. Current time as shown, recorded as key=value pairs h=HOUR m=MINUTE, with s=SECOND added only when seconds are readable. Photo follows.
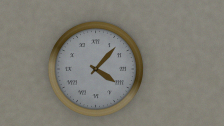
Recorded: h=4 m=7
